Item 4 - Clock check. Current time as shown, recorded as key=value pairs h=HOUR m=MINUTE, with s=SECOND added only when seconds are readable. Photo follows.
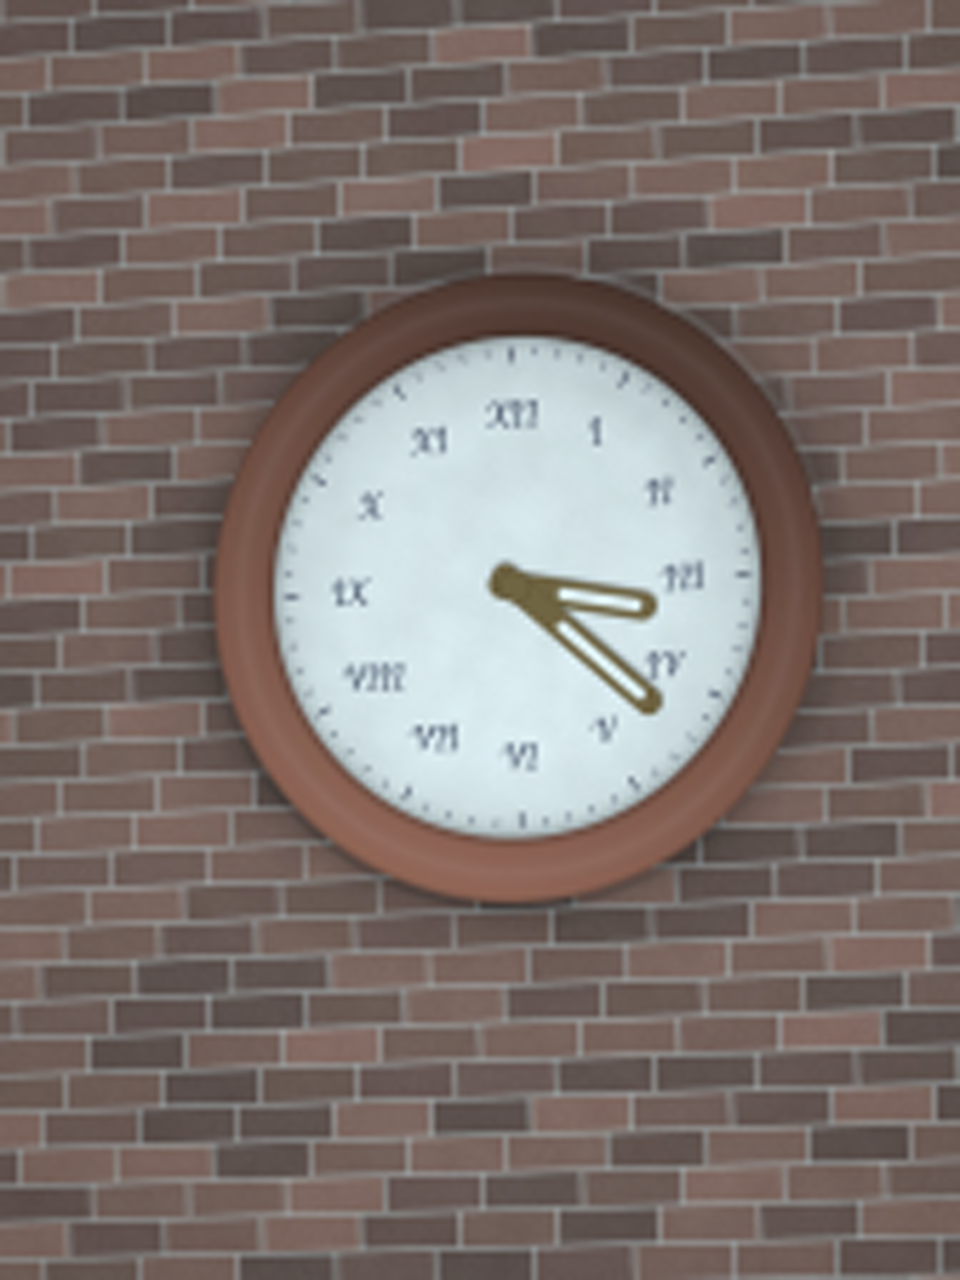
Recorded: h=3 m=22
